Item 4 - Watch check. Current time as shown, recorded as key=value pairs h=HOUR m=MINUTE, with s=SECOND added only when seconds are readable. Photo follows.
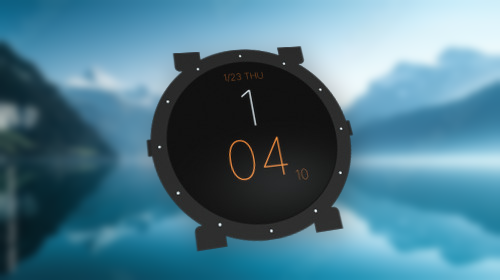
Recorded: h=1 m=4 s=10
